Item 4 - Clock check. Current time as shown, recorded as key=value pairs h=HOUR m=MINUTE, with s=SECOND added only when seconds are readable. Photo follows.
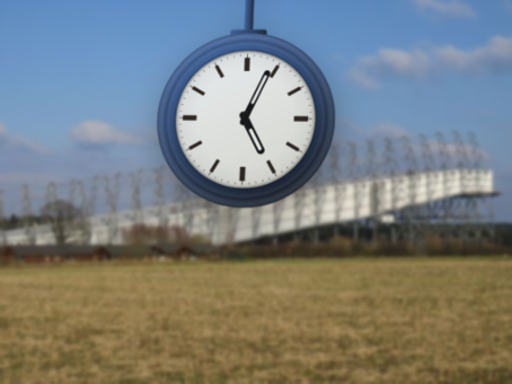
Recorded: h=5 m=4
